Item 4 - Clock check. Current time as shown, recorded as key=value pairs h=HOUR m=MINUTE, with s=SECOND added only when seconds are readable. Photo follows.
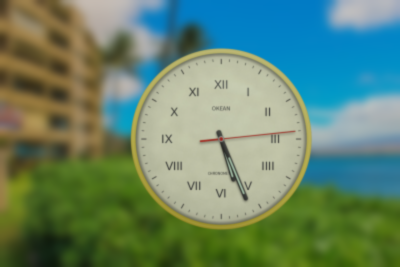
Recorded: h=5 m=26 s=14
